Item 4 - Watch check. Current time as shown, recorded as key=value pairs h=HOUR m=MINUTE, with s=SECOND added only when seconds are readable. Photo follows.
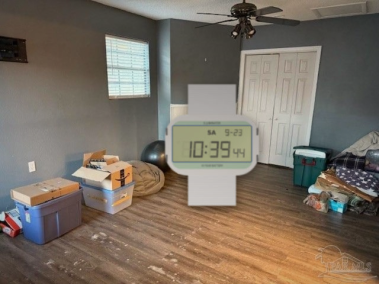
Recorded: h=10 m=39 s=44
